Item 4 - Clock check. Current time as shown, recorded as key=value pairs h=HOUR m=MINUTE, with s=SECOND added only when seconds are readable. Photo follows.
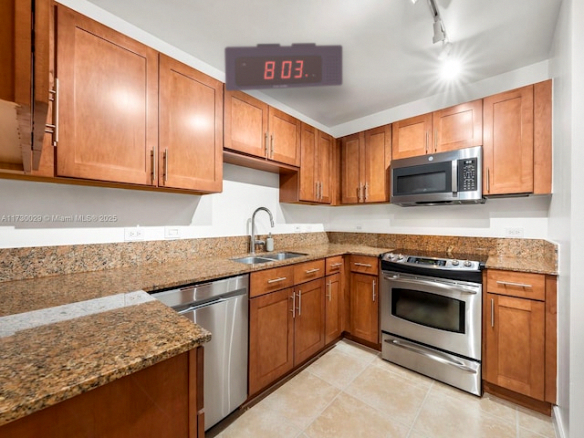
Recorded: h=8 m=3
